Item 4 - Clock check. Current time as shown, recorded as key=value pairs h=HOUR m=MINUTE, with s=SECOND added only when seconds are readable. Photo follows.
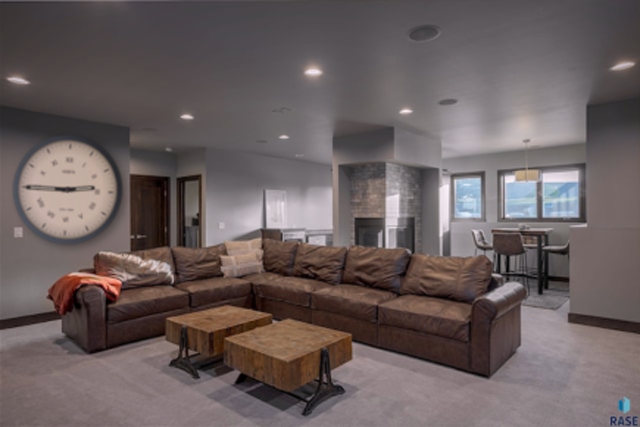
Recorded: h=2 m=45
